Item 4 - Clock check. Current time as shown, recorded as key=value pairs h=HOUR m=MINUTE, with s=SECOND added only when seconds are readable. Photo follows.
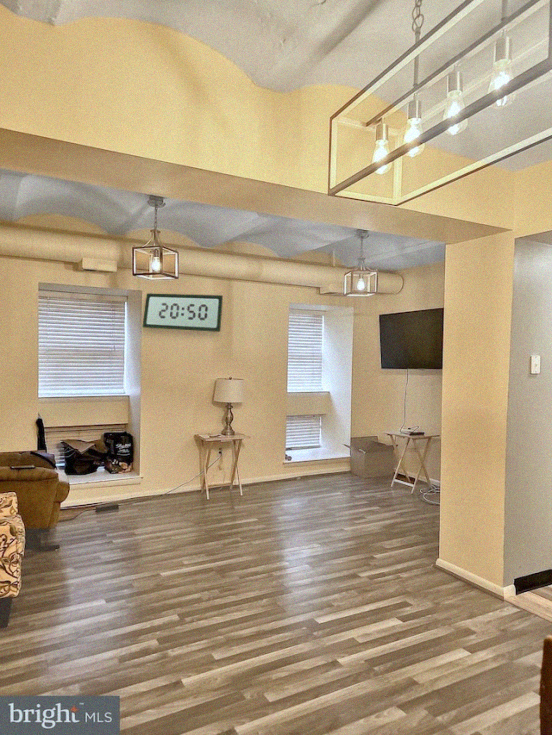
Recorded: h=20 m=50
